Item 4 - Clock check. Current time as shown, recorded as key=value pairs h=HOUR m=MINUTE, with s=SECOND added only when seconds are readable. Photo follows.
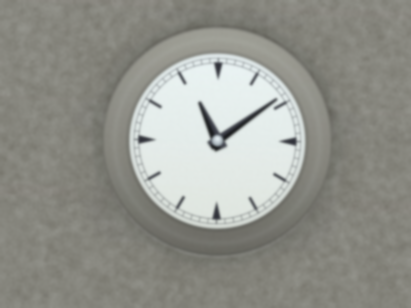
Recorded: h=11 m=9
